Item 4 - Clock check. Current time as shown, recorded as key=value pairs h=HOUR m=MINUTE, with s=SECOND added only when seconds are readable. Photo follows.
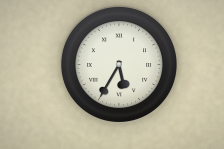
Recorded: h=5 m=35
